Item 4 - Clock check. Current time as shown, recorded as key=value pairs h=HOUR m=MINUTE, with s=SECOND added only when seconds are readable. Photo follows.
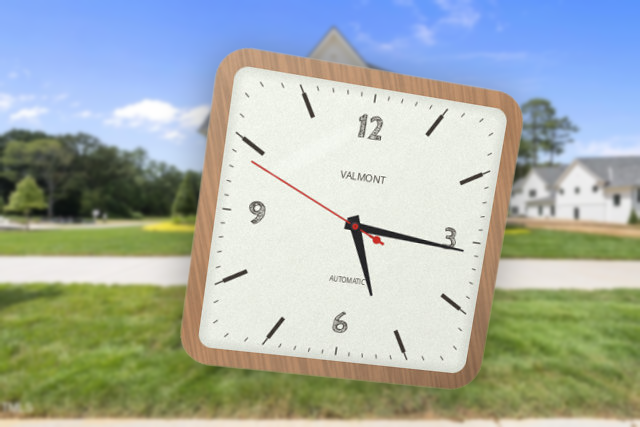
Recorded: h=5 m=15 s=49
